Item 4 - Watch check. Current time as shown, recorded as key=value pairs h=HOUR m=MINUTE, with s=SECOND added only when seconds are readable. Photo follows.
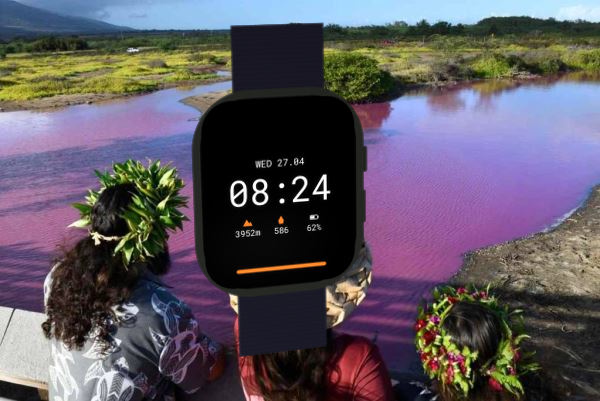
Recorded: h=8 m=24
